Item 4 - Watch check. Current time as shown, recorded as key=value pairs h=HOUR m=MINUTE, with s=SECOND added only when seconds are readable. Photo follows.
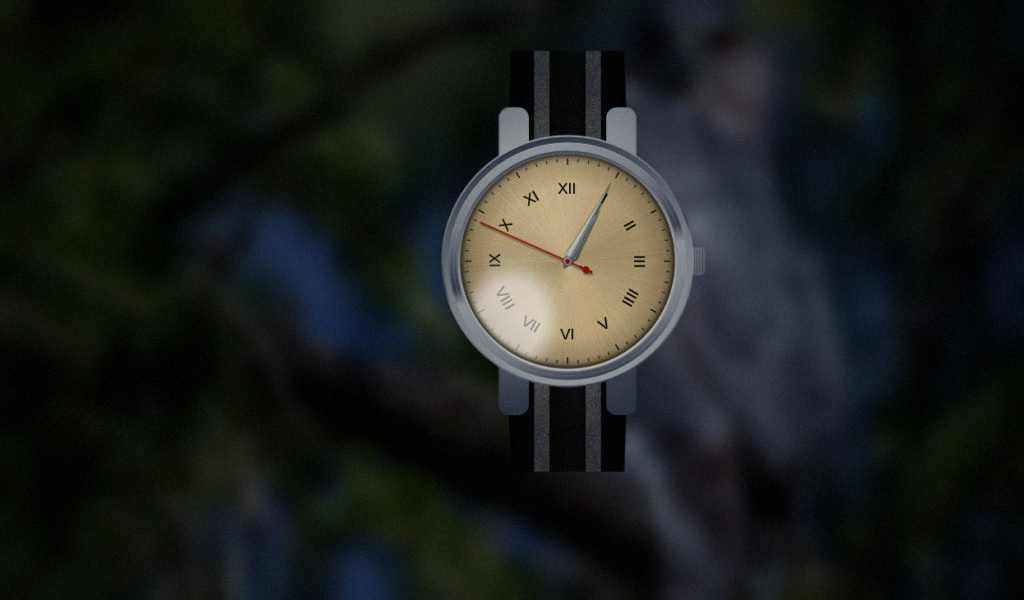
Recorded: h=1 m=4 s=49
